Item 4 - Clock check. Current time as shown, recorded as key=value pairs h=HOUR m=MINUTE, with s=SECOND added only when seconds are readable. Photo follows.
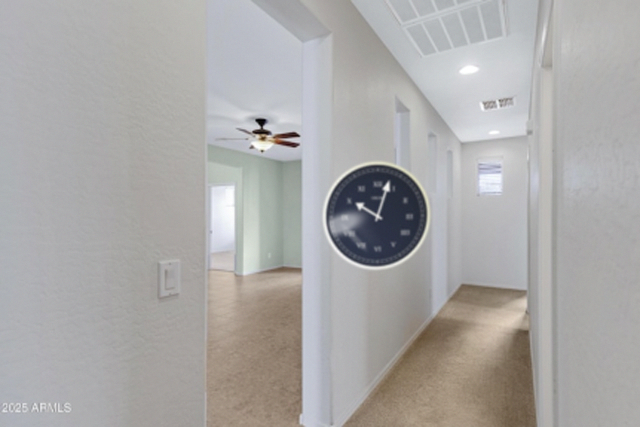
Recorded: h=10 m=3
